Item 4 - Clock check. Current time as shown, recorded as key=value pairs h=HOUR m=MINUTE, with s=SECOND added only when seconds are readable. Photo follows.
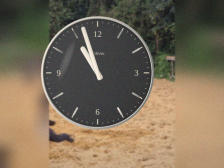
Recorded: h=10 m=57
